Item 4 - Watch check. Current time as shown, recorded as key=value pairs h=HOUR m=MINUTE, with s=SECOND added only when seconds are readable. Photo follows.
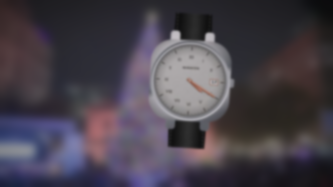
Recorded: h=4 m=20
